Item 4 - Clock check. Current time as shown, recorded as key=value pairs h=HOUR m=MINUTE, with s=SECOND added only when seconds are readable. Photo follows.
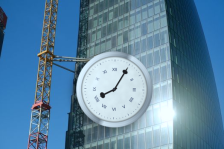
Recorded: h=8 m=5
